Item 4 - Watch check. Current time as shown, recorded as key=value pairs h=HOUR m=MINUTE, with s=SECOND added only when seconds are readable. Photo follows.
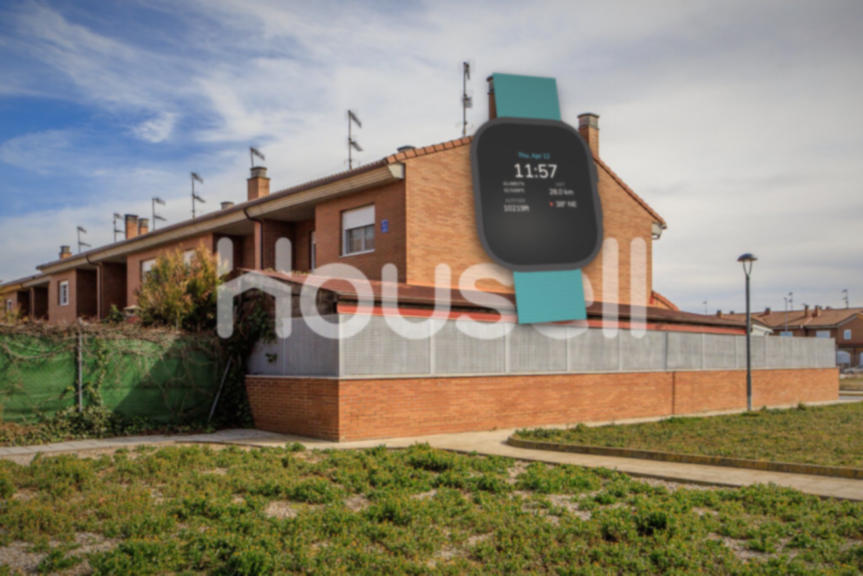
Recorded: h=11 m=57
